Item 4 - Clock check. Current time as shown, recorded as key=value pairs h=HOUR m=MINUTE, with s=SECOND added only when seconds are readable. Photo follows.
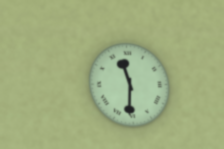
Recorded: h=11 m=31
